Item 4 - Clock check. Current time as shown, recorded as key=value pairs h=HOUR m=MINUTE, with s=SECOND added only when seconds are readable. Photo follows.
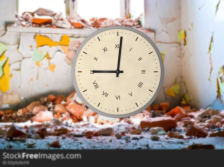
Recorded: h=9 m=1
